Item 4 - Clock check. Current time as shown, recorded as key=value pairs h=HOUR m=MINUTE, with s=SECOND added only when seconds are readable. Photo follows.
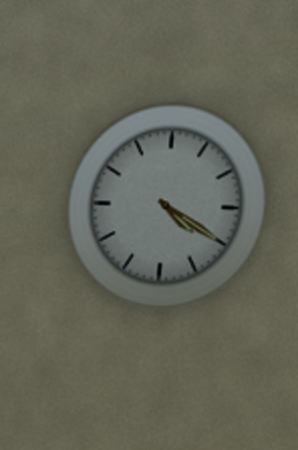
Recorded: h=4 m=20
